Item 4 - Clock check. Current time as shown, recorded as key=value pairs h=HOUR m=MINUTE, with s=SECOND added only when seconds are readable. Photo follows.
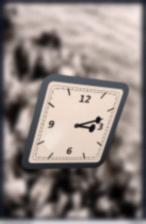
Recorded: h=3 m=12
